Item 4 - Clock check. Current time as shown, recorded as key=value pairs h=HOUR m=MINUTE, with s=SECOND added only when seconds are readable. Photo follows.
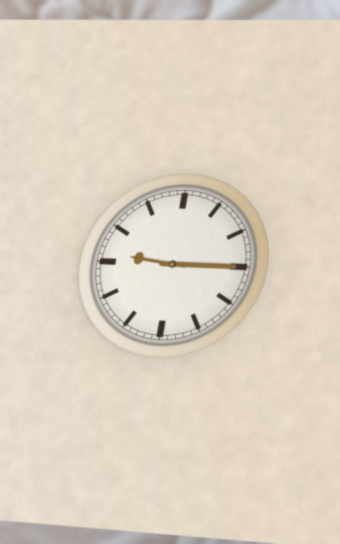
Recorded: h=9 m=15
